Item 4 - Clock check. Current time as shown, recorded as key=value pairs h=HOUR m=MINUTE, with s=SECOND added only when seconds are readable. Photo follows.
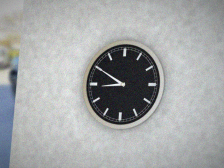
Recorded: h=8 m=50
